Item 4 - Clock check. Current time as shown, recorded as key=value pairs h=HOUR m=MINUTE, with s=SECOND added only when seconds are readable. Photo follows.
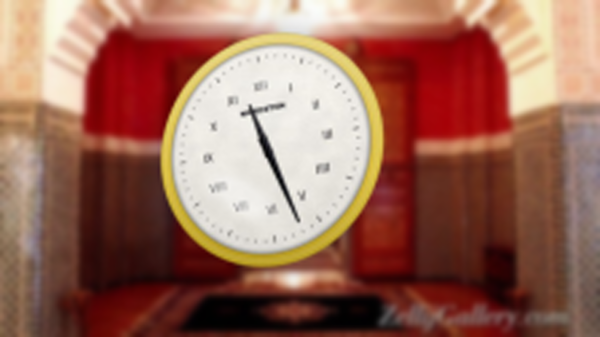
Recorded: h=11 m=27
